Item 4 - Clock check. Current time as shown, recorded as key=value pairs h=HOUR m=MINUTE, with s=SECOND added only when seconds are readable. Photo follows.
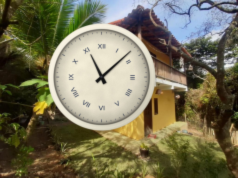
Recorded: h=11 m=8
